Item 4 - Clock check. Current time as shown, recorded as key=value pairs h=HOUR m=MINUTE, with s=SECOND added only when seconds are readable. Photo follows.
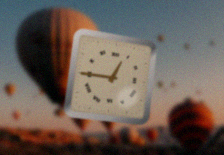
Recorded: h=12 m=45
